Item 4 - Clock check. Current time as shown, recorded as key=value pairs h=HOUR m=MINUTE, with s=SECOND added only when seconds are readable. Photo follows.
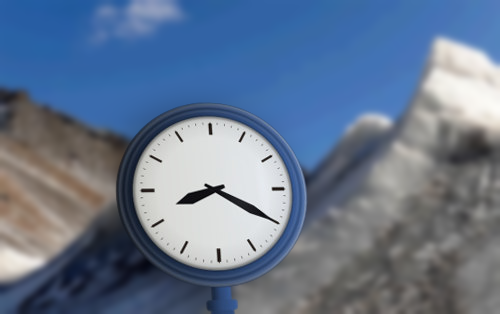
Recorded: h=8 m=20
